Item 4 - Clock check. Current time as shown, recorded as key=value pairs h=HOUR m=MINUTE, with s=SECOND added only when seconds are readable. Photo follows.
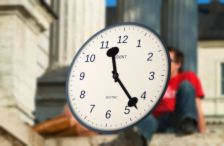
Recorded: h=11 m=23
